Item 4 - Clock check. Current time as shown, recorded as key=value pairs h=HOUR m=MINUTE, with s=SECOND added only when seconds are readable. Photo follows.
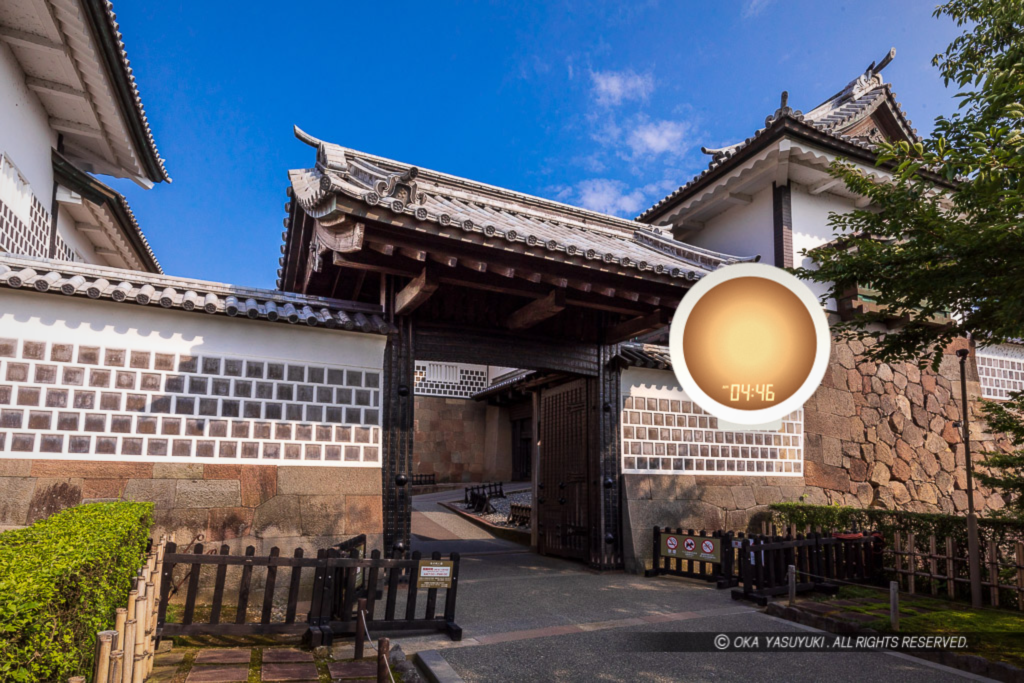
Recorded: h=4 m=46
